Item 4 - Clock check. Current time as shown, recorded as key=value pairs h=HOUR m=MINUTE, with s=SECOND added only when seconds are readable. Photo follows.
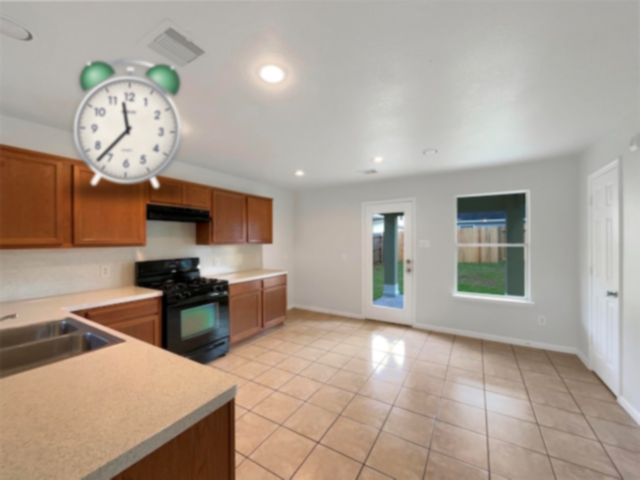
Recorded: h=11 m=37
